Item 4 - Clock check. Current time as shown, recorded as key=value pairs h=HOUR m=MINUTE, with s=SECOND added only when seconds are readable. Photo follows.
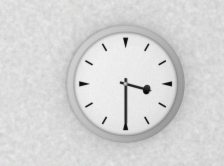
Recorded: h=3 m=30
